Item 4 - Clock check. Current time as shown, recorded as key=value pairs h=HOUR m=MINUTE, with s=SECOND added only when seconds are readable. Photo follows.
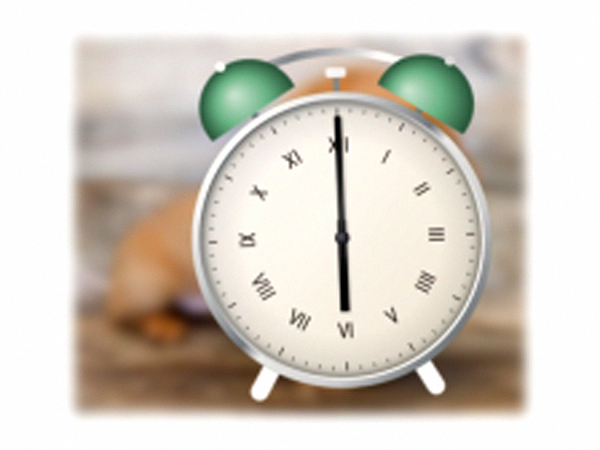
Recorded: h=6 m=0
